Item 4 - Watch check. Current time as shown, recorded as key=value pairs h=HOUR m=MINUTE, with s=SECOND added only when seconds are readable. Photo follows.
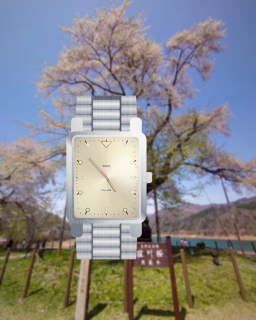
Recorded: h=4 m=53
